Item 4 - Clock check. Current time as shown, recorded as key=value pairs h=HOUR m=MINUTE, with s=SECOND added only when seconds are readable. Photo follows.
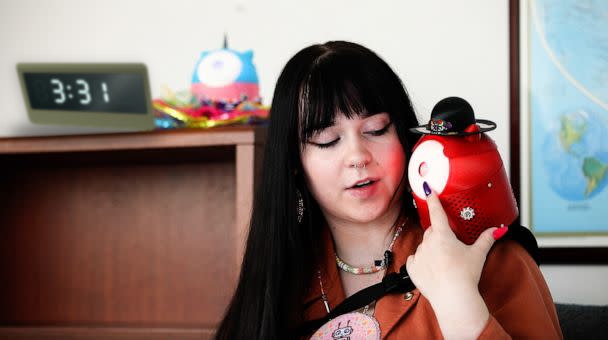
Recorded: h=3 m=31
